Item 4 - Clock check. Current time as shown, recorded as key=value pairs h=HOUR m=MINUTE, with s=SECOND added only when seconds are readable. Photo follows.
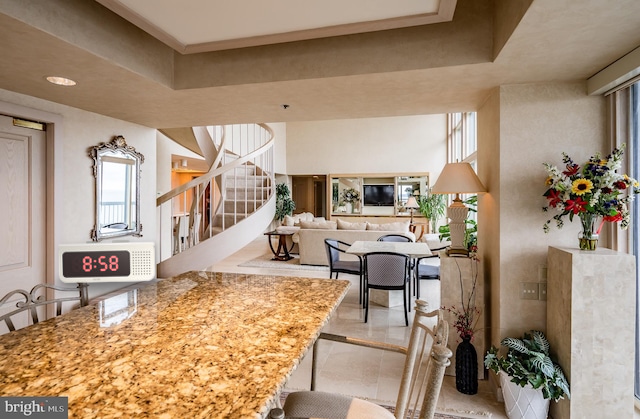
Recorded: h=8 m=58
